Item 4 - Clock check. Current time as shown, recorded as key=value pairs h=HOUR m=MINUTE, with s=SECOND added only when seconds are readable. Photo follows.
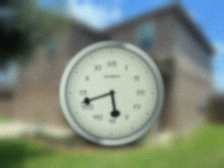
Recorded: h=5 m=42
